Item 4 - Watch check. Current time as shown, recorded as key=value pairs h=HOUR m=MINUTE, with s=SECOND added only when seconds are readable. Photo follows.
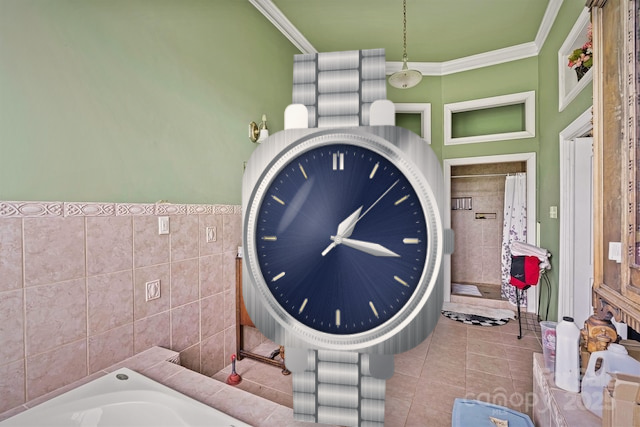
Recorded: h=1 m=17 s=8
